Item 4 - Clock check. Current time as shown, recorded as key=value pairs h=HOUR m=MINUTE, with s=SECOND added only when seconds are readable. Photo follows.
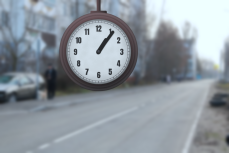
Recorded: h=1 m=6
